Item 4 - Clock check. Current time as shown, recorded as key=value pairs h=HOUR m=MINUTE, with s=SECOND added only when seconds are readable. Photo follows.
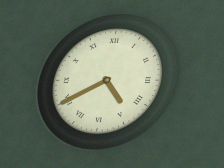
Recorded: h=4 m=40
